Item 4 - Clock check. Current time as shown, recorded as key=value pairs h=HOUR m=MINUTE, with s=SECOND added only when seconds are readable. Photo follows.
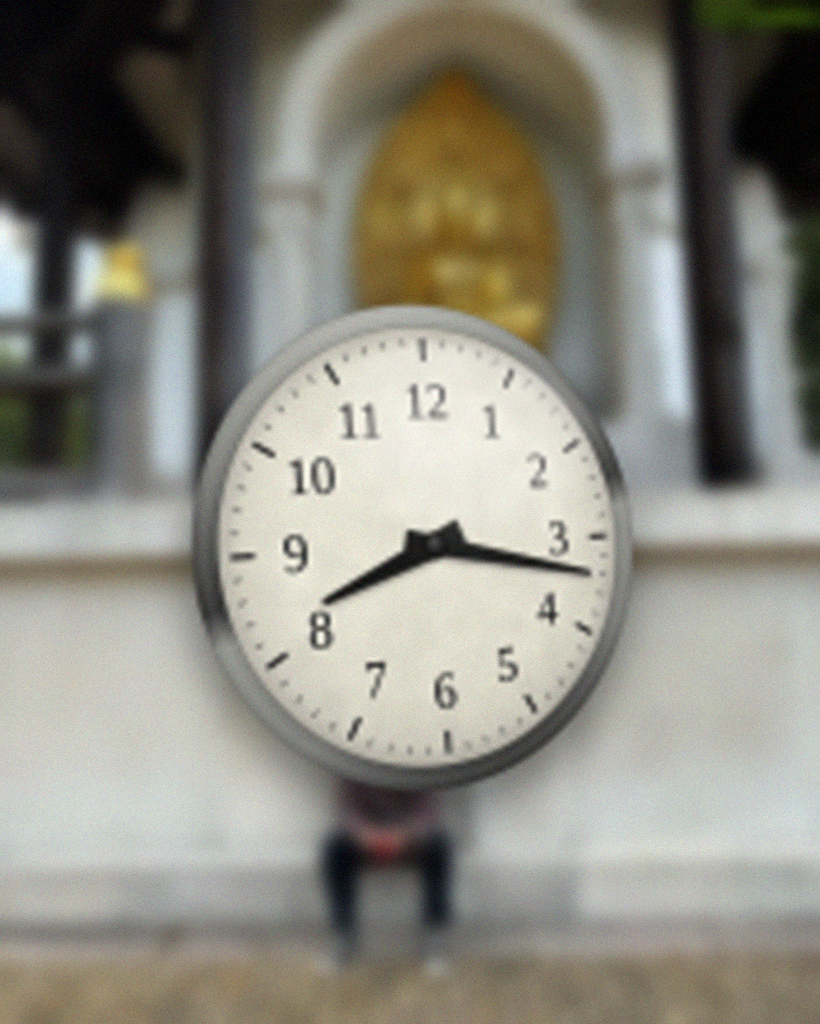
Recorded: h=8 m=17
